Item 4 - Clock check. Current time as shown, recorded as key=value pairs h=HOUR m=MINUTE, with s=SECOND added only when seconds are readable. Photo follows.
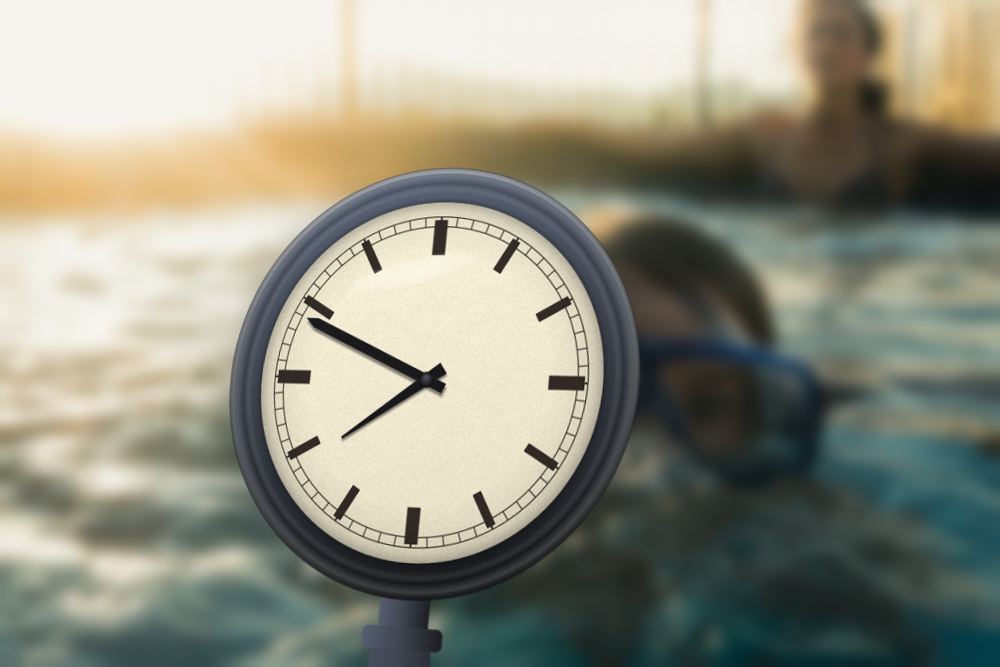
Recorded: h=7 m=49
